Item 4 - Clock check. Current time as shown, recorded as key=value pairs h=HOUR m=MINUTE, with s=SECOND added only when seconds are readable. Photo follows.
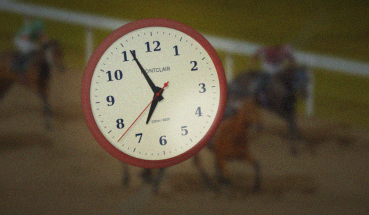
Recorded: h=6 m=55 s=38
